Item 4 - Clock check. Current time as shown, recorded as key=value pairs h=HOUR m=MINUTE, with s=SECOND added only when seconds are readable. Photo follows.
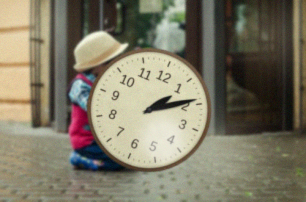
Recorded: h=1 m=9
